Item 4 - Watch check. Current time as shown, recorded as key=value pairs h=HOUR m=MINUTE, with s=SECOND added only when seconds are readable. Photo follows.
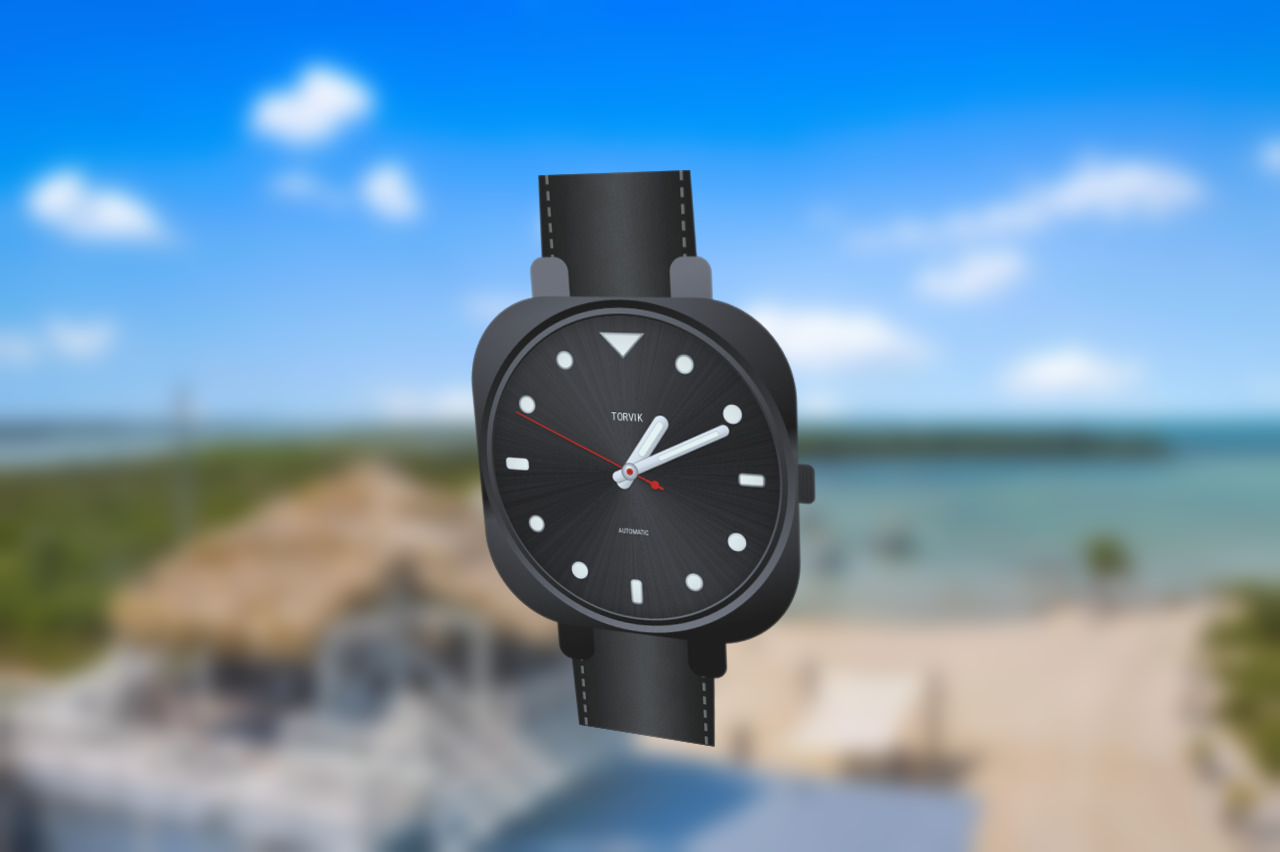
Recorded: h=1 m=10 s=49
